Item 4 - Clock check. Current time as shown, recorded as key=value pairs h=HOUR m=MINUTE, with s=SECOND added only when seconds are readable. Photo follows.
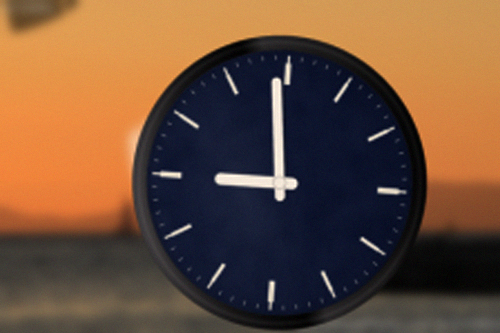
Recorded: h=8 m=59
